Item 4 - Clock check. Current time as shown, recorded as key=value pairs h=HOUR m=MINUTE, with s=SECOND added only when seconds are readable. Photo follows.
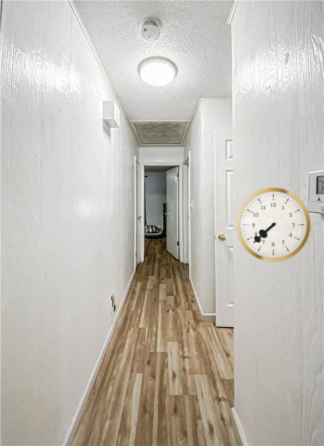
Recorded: h=7 m=38
